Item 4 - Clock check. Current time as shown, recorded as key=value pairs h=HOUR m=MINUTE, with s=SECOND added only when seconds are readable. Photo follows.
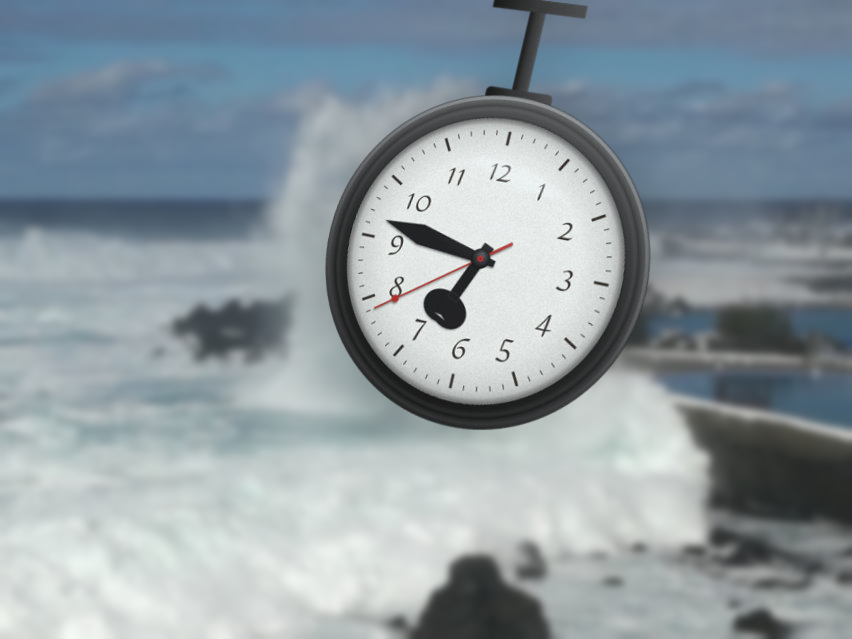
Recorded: h=6 m=46 s=39
